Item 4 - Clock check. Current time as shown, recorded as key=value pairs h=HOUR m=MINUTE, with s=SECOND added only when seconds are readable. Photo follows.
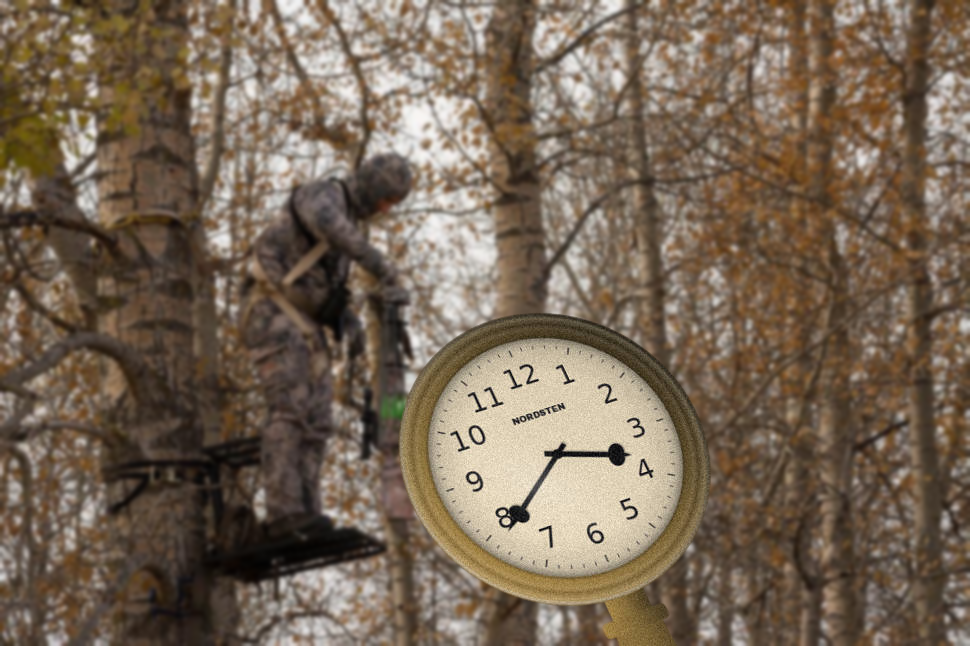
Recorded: h=3 m=39
